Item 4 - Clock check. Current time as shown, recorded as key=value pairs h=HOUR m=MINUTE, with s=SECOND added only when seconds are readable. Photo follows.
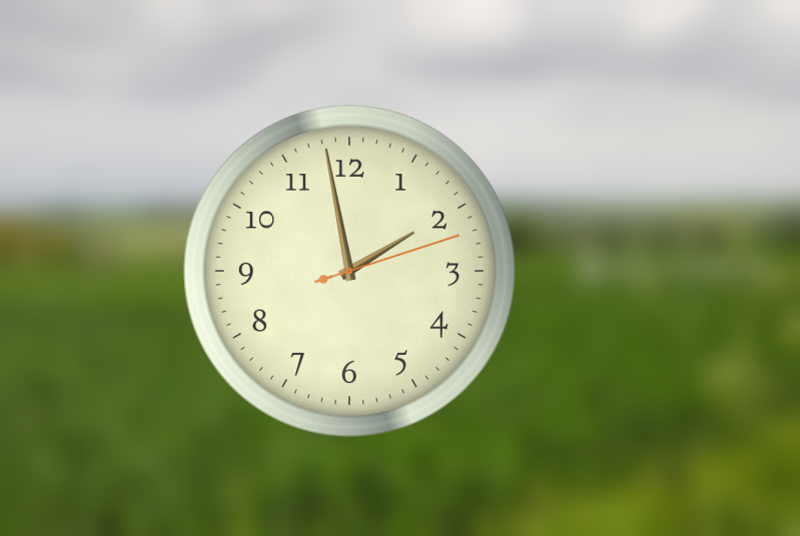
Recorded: h=1 m=58 s=12
